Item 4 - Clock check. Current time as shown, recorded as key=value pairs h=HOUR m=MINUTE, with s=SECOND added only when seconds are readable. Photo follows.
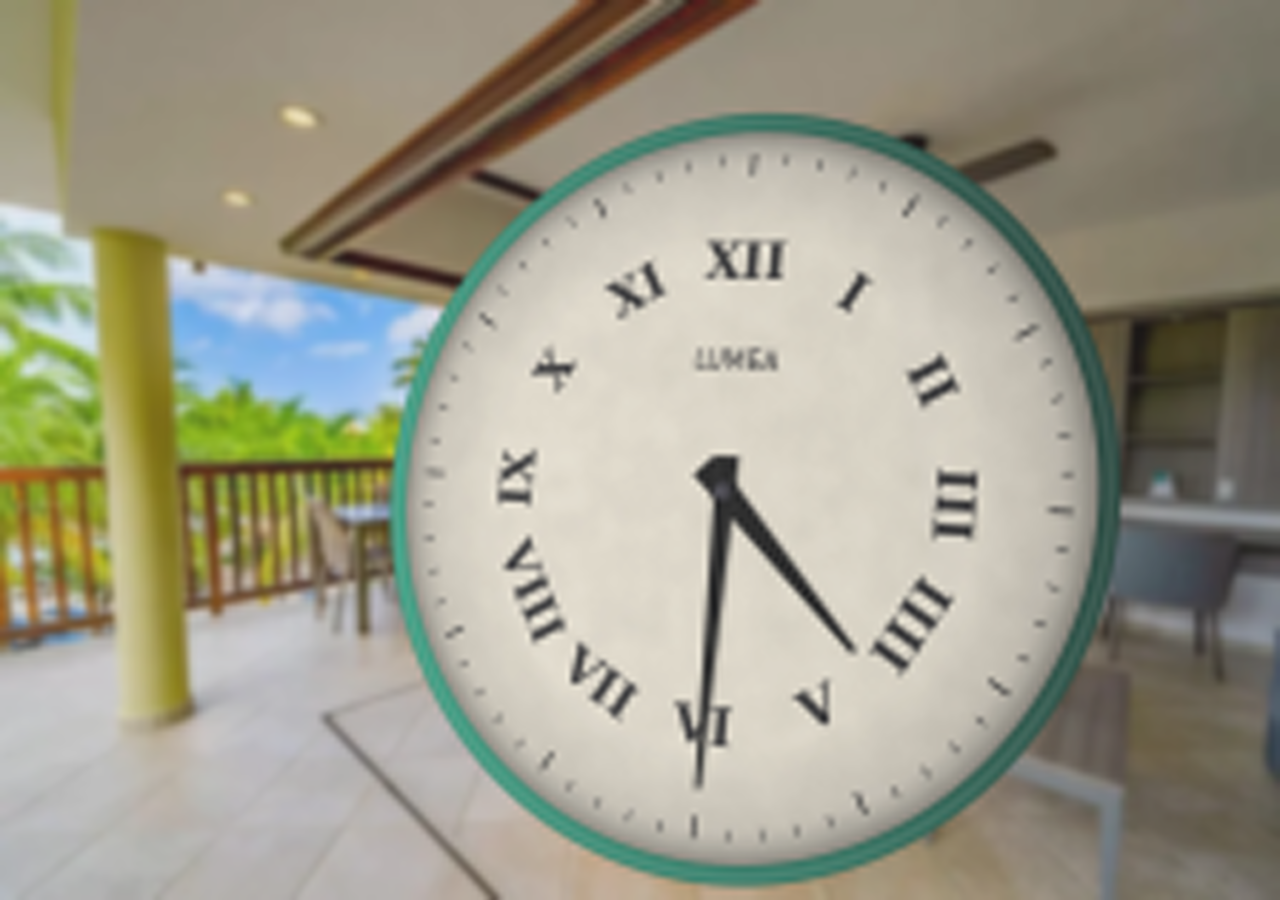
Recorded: h=4 m=30
